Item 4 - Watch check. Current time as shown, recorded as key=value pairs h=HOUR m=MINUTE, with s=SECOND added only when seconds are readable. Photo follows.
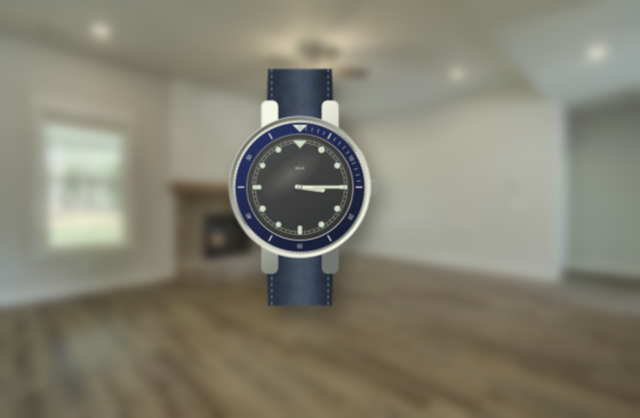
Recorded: h=3 m=15
